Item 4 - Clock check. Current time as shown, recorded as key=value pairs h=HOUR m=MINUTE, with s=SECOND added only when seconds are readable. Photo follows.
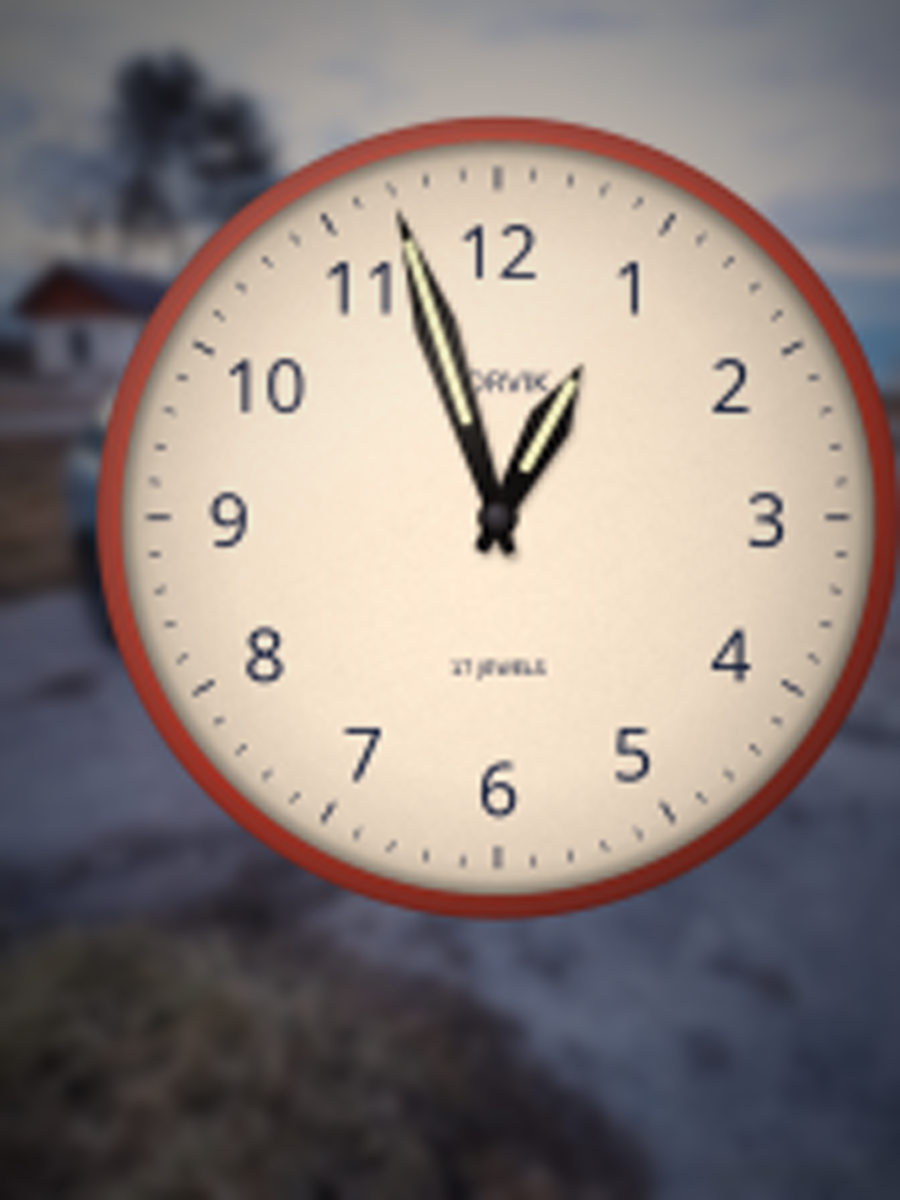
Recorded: h=12 m=57
